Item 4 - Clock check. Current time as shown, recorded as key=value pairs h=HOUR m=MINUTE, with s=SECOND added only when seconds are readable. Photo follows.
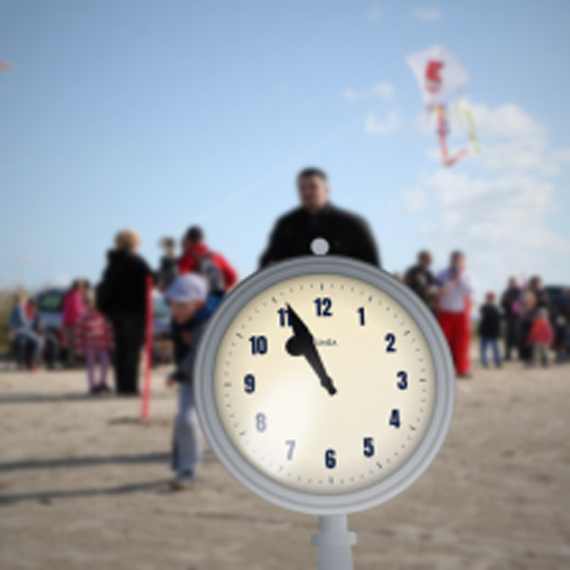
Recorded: h=10 m=56
